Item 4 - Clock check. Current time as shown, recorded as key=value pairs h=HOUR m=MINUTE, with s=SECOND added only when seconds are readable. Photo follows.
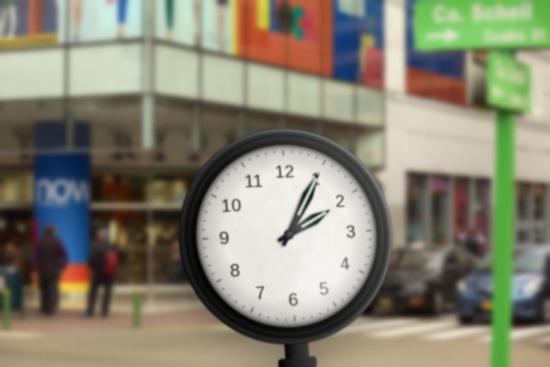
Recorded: h=2 m=5
